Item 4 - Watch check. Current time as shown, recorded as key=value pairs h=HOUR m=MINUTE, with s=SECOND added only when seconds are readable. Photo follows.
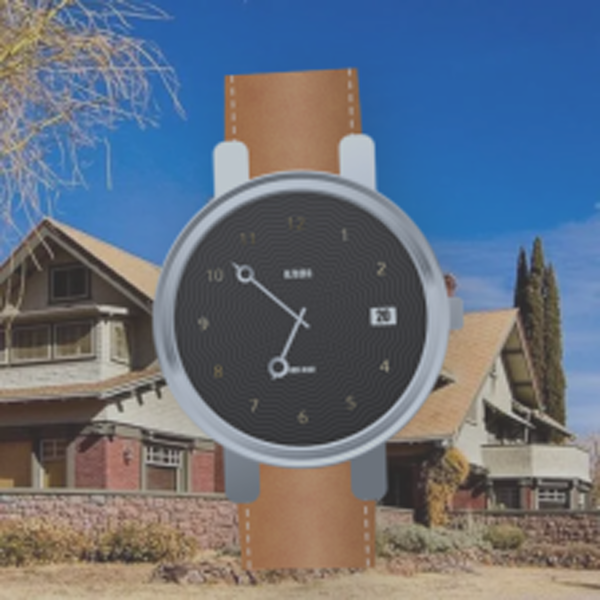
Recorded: h=6 m=52
